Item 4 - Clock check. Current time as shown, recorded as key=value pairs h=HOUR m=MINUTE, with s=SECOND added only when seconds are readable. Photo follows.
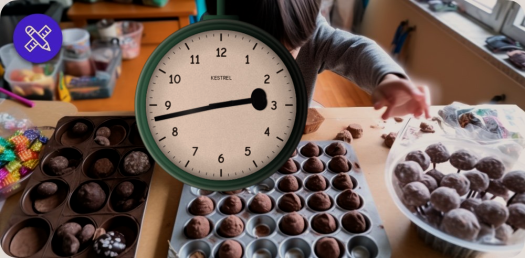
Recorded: h=2 m=43
